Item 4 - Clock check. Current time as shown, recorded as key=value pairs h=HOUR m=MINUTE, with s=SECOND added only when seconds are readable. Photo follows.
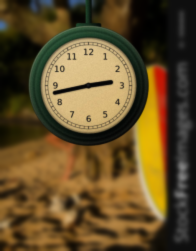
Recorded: h=2 m=43
